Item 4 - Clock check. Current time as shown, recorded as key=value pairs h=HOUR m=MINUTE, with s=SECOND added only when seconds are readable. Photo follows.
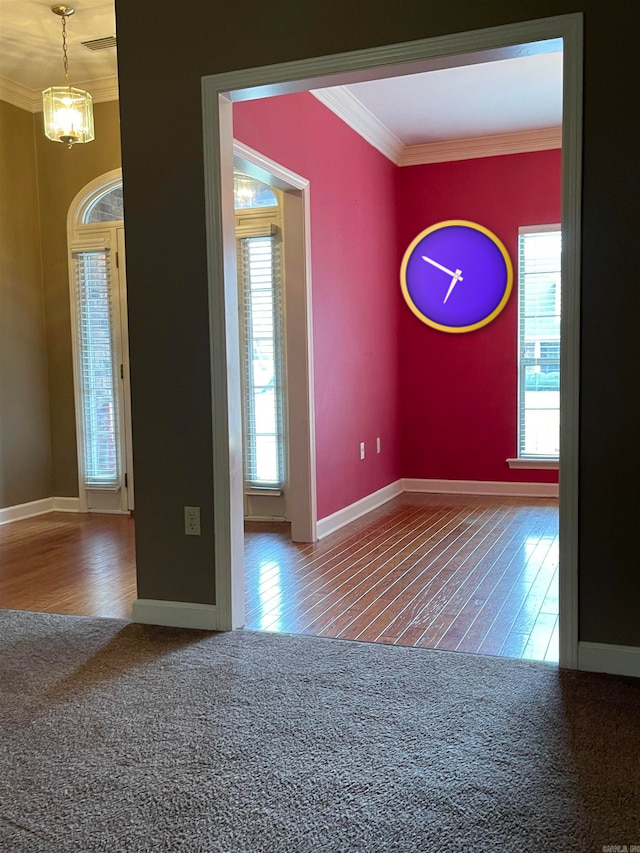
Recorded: h=6 m=50
